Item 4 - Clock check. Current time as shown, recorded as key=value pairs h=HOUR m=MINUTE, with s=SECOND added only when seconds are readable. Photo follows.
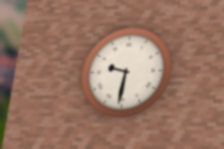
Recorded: h=9 m=31
